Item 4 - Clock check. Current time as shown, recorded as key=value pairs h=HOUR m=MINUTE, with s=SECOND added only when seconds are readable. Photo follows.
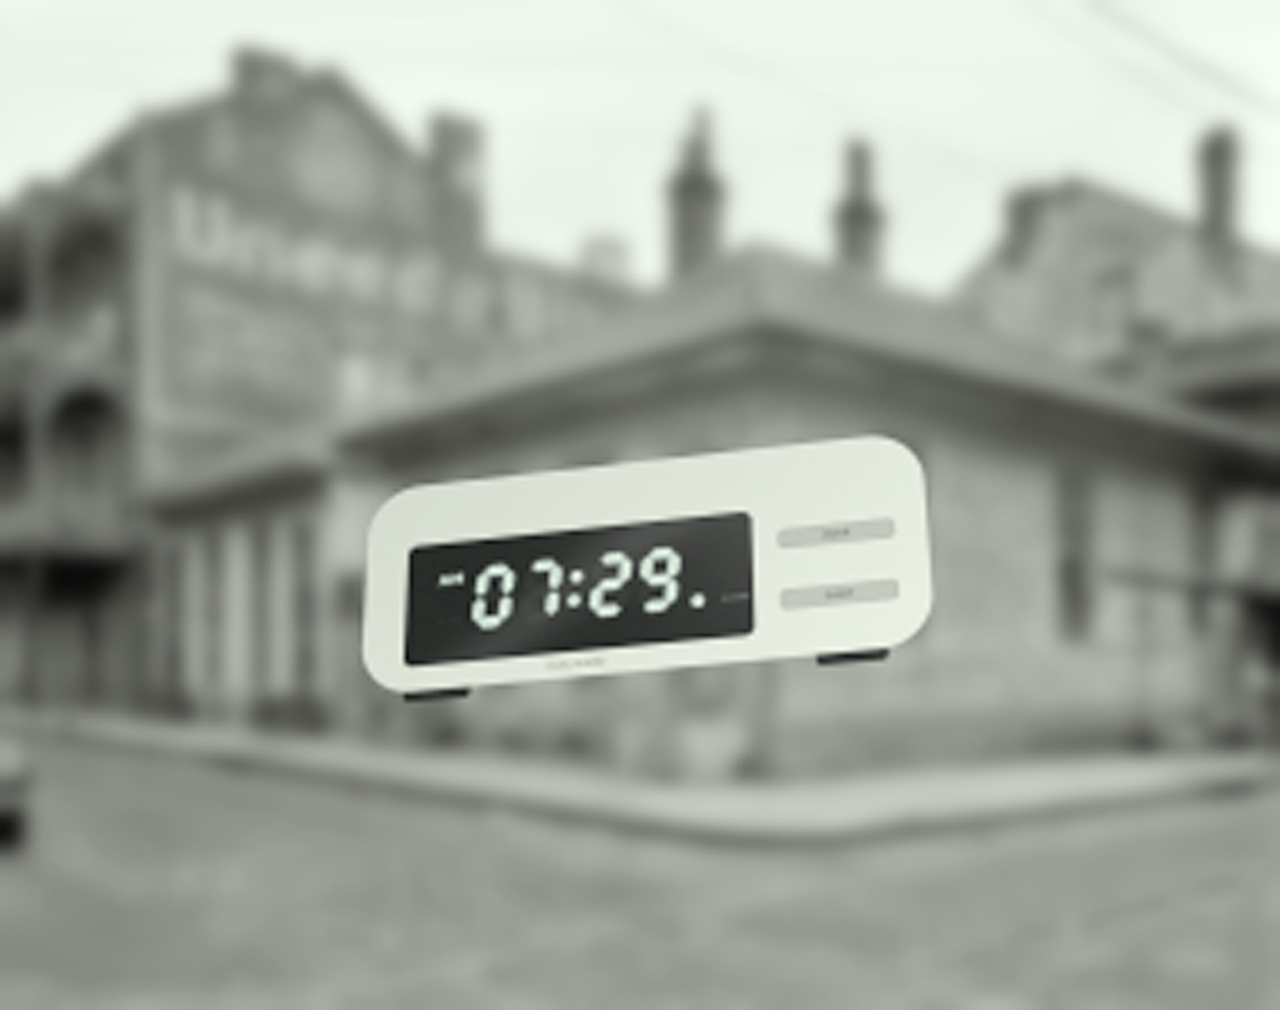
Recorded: h=7 m=29
